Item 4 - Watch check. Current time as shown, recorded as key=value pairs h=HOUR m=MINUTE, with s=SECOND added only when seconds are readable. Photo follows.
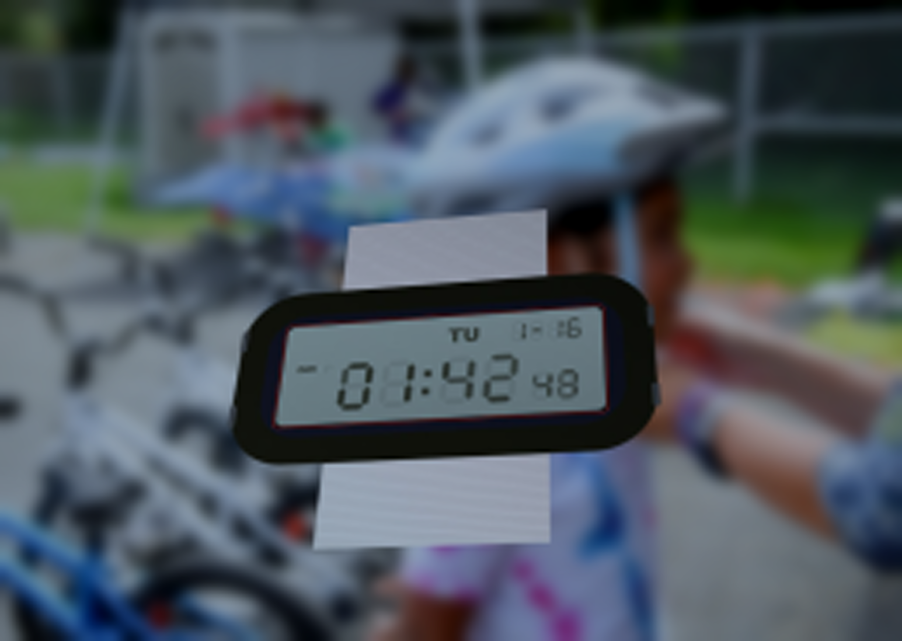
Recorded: h=1 m=42 s=48
